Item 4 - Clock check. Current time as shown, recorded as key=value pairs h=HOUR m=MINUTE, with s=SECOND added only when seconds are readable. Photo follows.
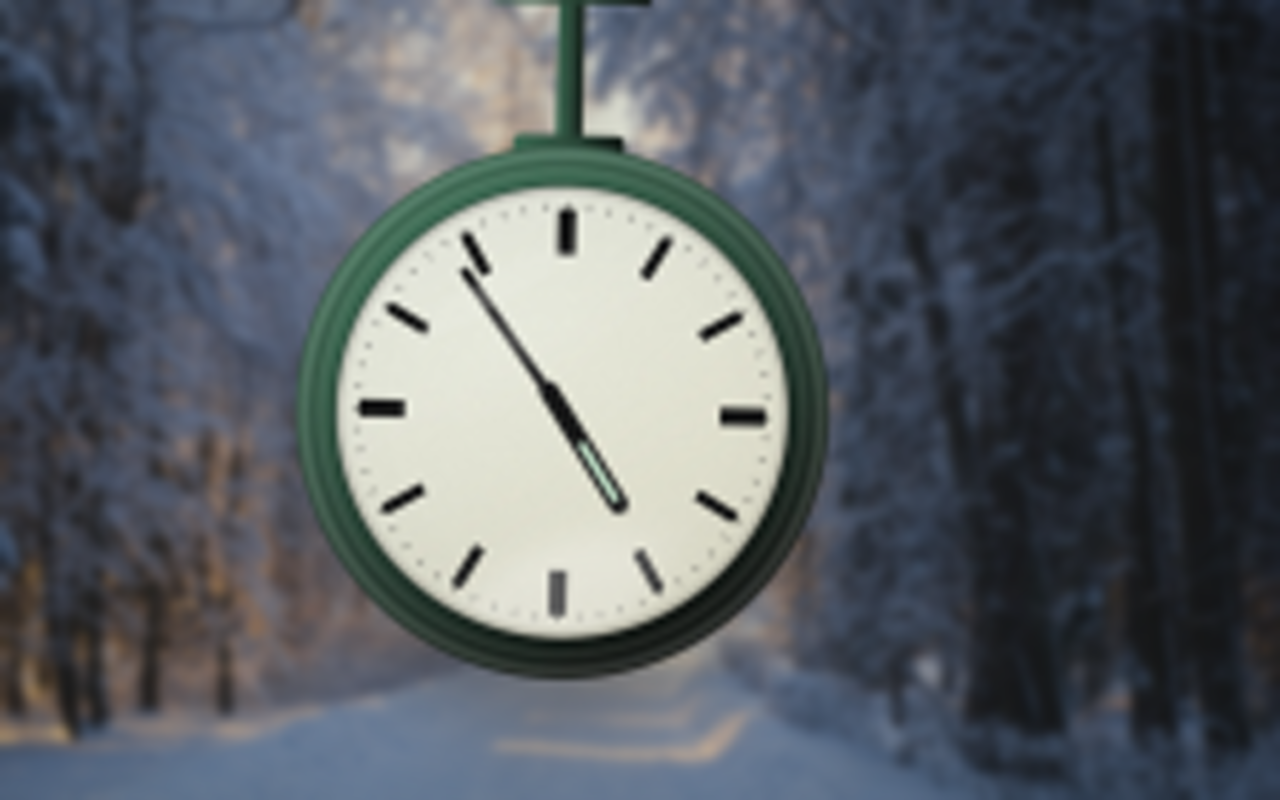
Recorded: h=4 m=54
